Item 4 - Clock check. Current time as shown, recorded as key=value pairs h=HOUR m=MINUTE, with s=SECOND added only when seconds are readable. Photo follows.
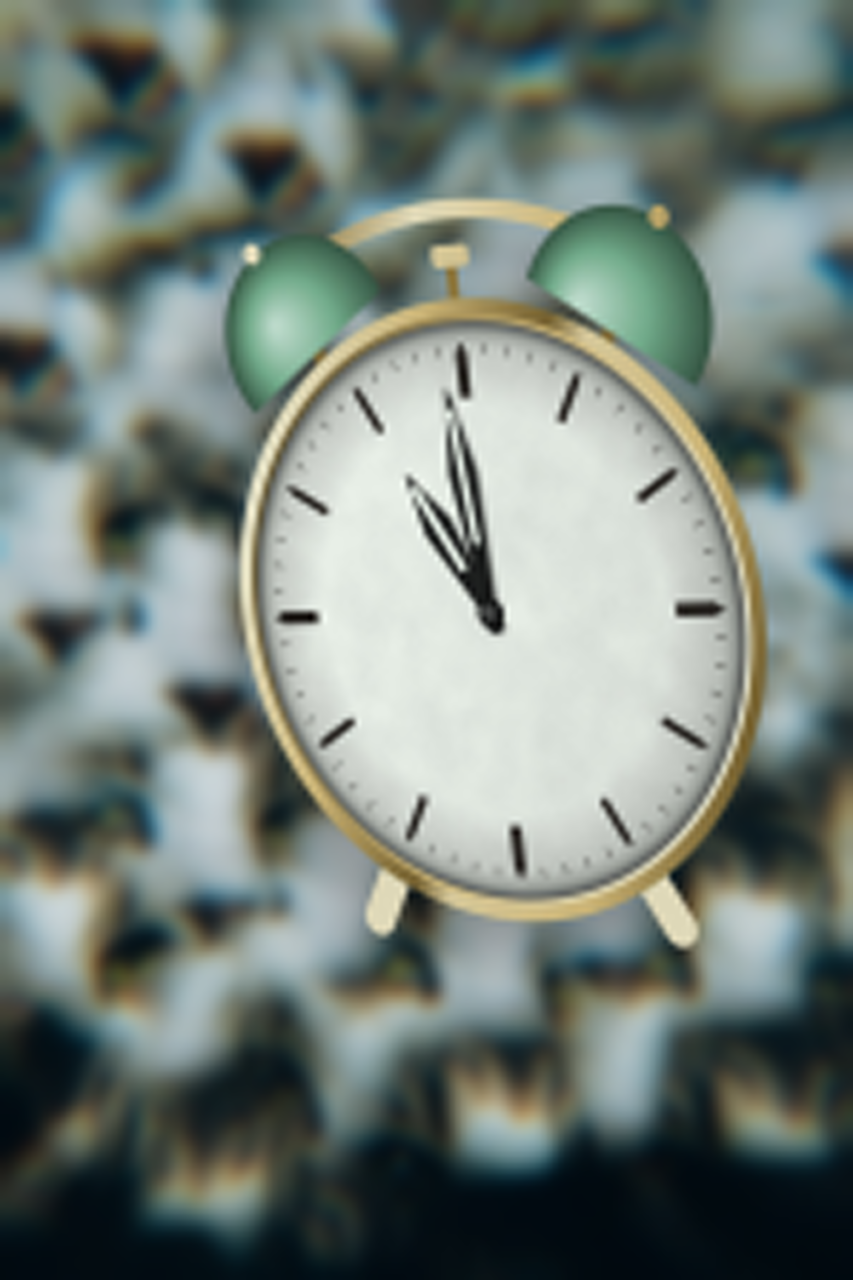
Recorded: h=10 m=59
